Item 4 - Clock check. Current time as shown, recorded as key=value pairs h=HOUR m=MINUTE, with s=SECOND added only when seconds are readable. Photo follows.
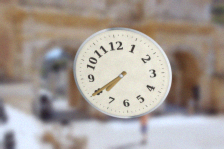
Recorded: h=7 m=40
